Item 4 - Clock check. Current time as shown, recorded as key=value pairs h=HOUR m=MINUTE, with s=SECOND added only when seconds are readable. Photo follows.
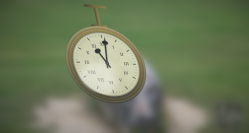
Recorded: h=11 m=1
